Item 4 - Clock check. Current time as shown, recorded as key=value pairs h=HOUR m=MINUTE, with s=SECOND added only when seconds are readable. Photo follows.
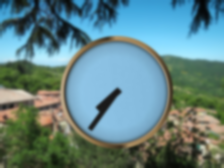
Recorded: h=7 m=36
